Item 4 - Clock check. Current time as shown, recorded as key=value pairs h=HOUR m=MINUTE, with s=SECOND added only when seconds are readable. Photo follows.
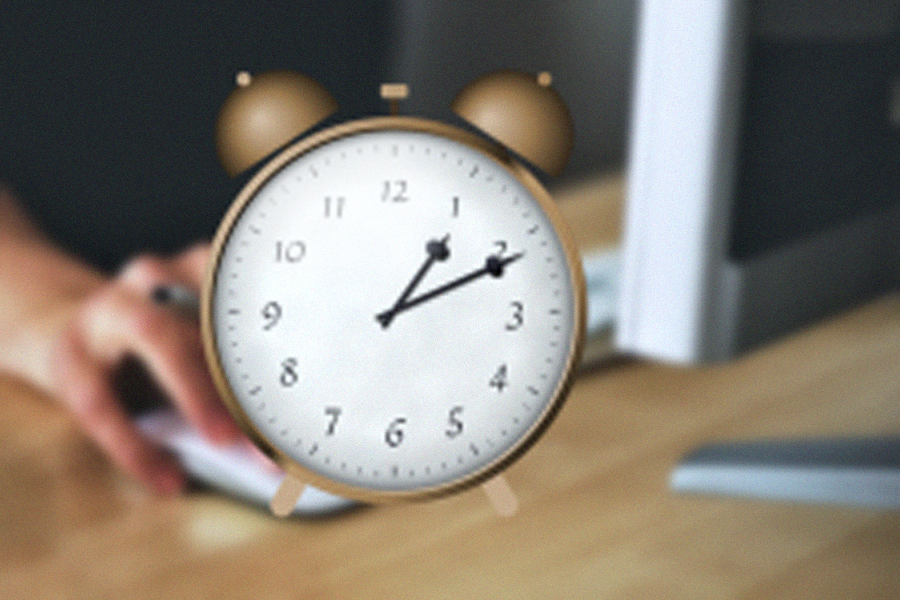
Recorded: h=1 m=11
